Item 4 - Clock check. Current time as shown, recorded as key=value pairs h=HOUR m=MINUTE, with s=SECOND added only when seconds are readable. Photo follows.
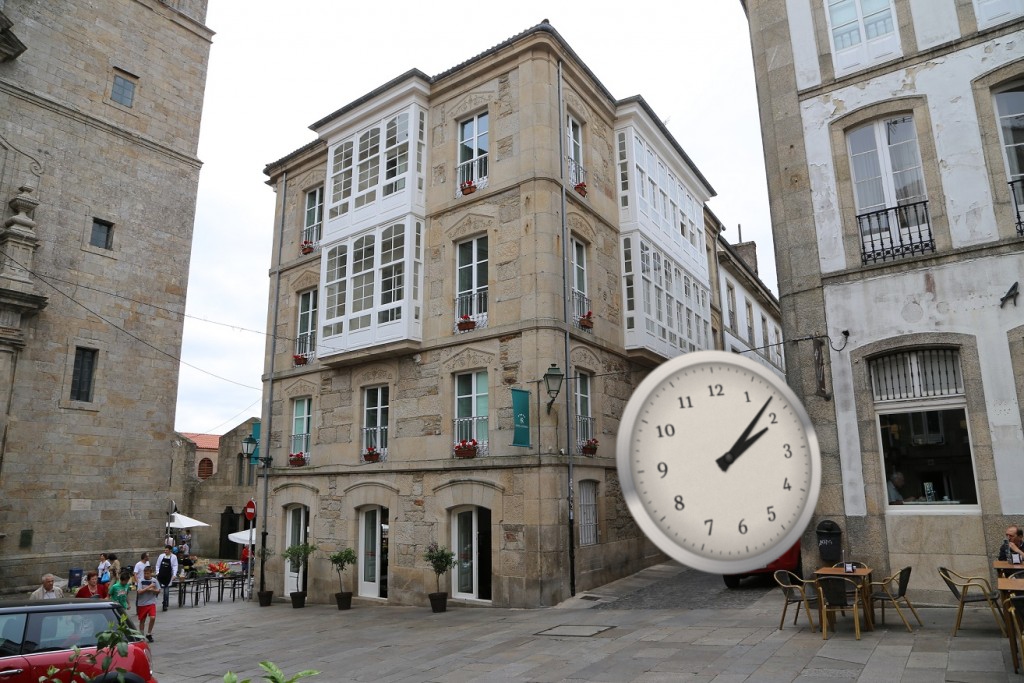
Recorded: h=2 m=8
